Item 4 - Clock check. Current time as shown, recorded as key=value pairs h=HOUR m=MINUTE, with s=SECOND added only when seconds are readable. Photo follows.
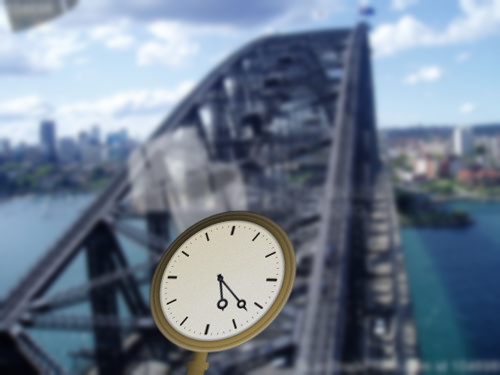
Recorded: h=5 m=22
